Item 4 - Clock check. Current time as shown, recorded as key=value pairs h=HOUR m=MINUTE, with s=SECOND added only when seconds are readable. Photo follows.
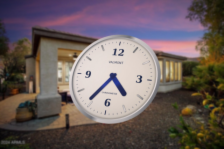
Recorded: h=4 m=36
